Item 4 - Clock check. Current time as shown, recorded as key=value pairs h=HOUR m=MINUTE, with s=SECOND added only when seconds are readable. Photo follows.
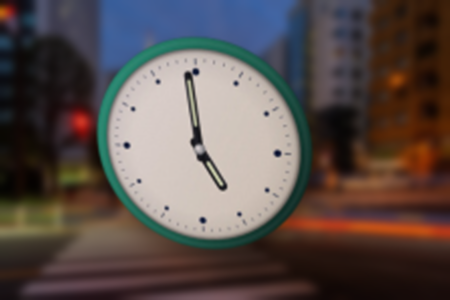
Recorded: h=4 m=59
